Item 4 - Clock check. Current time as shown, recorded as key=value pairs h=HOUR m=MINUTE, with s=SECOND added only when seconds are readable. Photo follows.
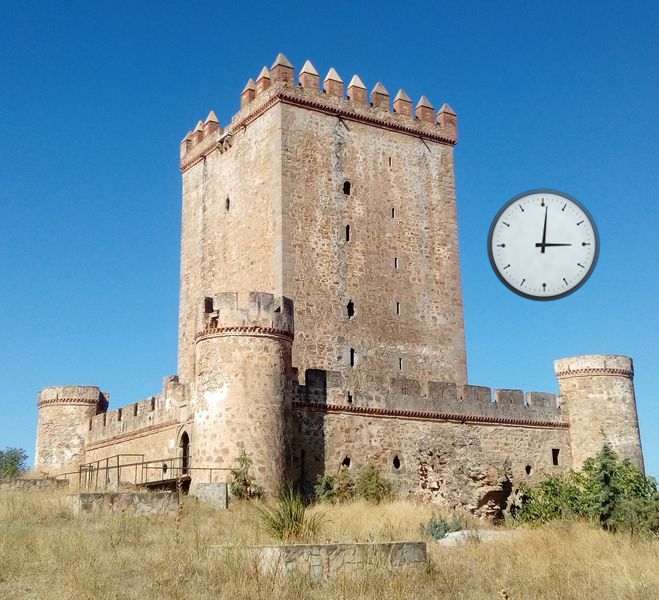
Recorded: h=3 m=1
